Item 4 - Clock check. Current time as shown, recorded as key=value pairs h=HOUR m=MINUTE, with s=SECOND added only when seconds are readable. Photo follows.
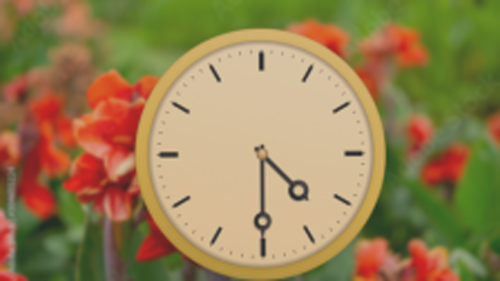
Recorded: h=4 m=30
